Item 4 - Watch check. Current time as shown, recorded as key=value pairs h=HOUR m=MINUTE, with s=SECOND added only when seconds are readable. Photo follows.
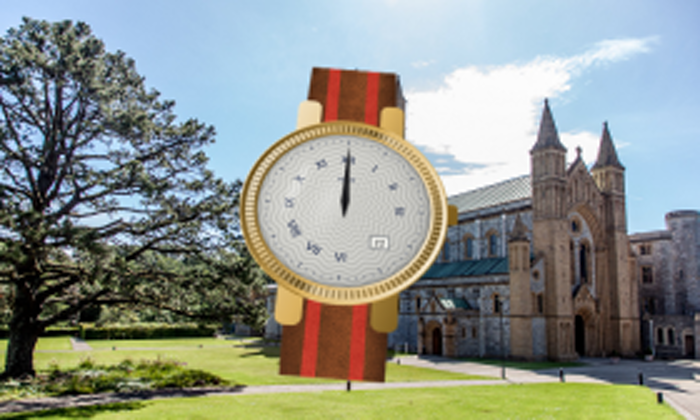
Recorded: h=12 m=0
